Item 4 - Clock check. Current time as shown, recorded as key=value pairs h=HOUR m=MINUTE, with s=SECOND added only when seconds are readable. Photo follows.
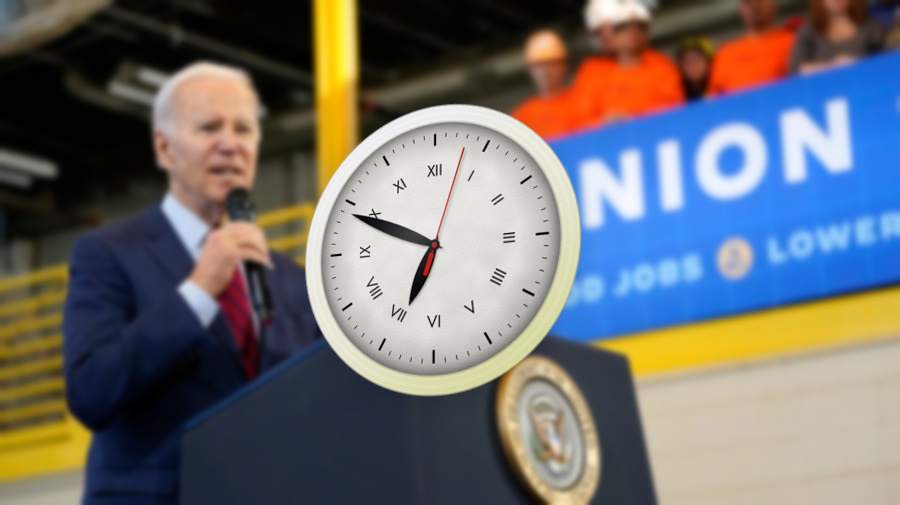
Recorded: h=6 m=49 s=3
